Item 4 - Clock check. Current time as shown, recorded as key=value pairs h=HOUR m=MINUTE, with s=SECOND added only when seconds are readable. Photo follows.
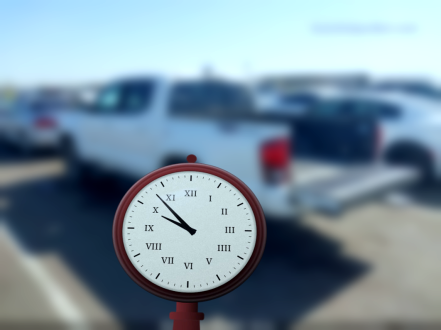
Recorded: h=9 m=53
